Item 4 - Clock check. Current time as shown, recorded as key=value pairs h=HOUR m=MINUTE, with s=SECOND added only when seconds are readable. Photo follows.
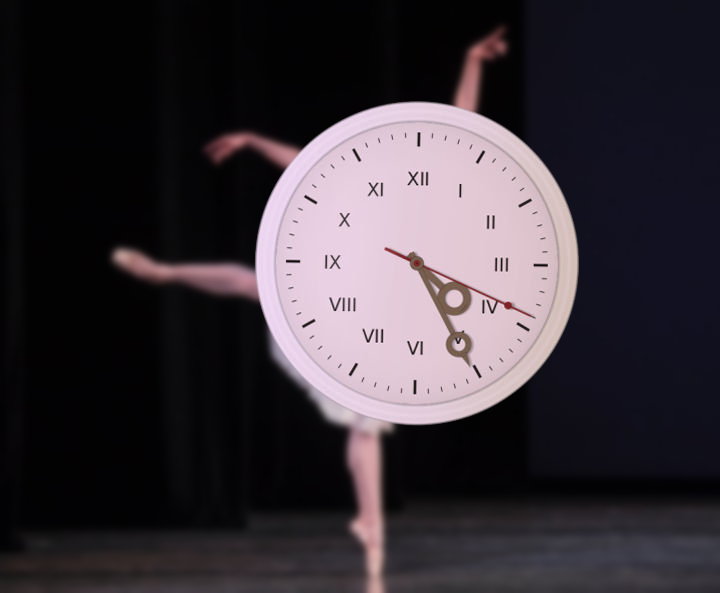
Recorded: h=4 m=25 s=19
